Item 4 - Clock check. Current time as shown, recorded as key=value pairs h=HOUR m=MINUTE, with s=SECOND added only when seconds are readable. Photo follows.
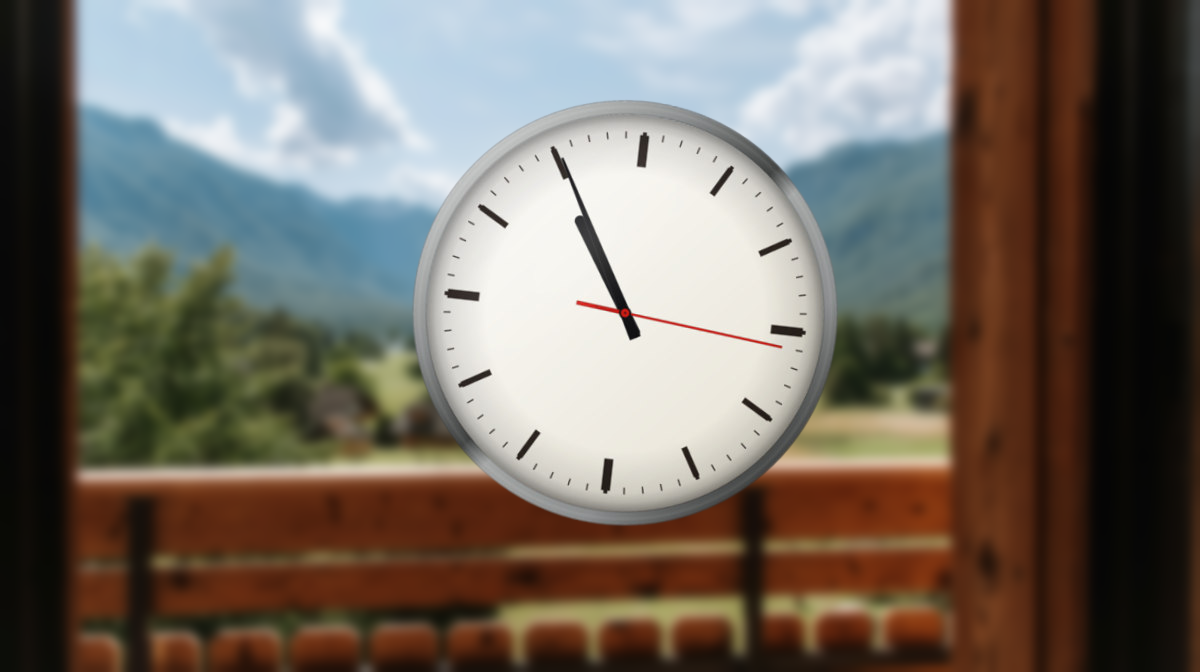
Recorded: h=10 m=55 s=16
